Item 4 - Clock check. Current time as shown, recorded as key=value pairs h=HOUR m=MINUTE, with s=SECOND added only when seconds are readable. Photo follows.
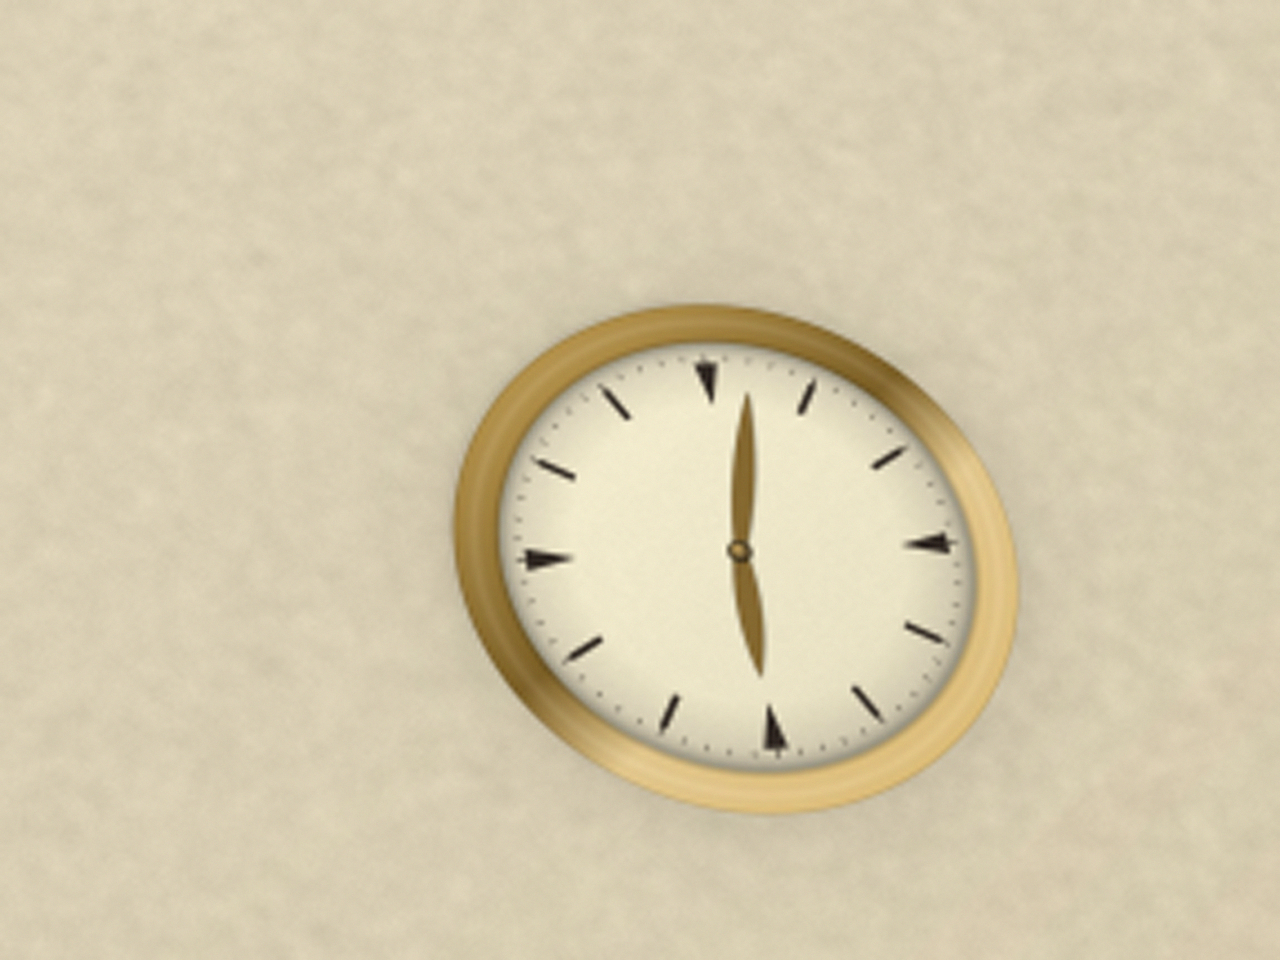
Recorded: h=6 m=2
